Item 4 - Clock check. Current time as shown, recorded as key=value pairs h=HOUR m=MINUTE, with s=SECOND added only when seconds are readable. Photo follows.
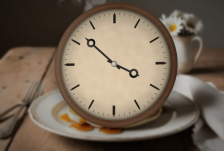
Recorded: h=3 m=52
